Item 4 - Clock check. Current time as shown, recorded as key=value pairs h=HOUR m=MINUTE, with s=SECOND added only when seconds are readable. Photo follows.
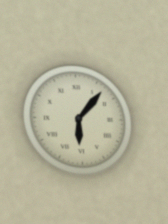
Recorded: h=6 m=7
